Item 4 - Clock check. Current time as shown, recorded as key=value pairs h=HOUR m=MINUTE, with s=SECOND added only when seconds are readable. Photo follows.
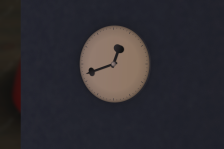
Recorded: h=12 m=42
